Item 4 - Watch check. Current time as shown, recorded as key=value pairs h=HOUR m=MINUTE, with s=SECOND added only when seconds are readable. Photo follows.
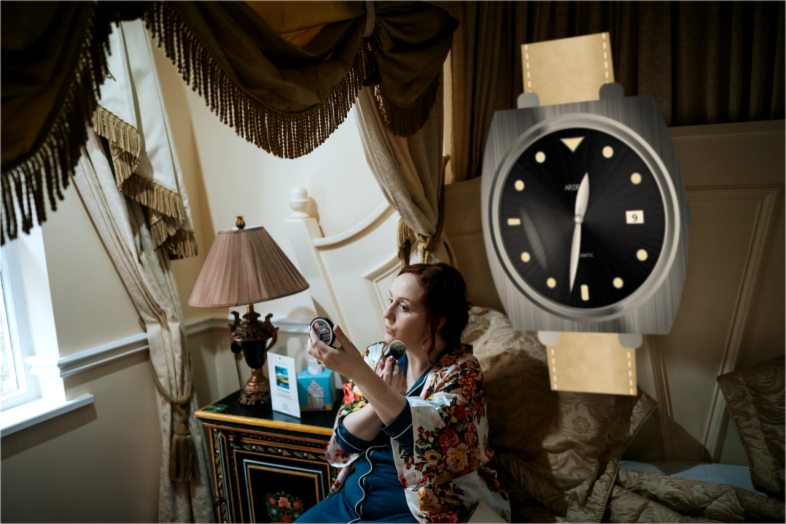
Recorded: h=12 m=32
